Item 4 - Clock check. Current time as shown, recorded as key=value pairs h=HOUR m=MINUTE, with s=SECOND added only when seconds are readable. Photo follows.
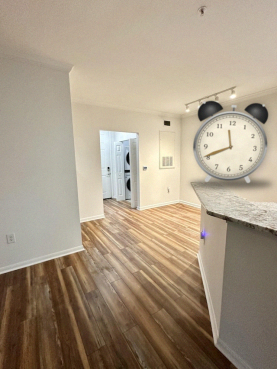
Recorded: h=11 m=41
